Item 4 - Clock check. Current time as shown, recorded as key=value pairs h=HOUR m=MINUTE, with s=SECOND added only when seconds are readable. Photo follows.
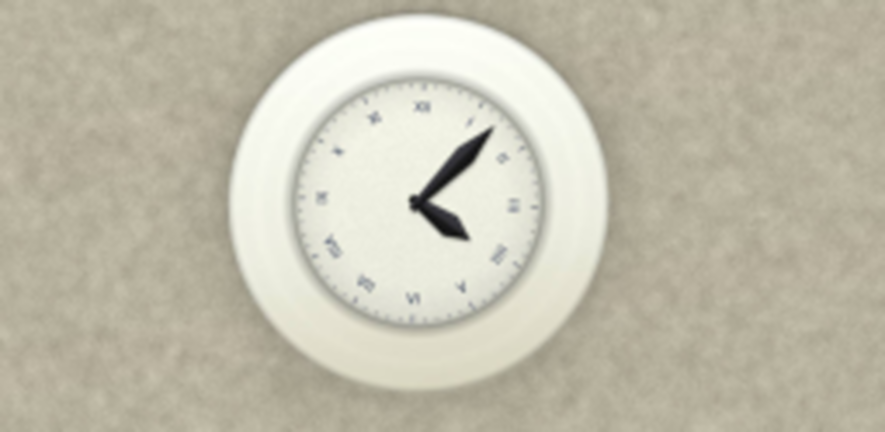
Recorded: h=4 m=7
